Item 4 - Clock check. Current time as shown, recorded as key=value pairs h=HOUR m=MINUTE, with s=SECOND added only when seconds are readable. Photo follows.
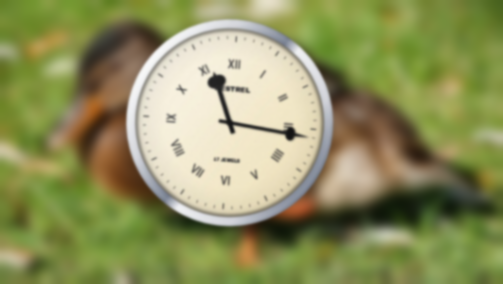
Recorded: h=11 m=16
